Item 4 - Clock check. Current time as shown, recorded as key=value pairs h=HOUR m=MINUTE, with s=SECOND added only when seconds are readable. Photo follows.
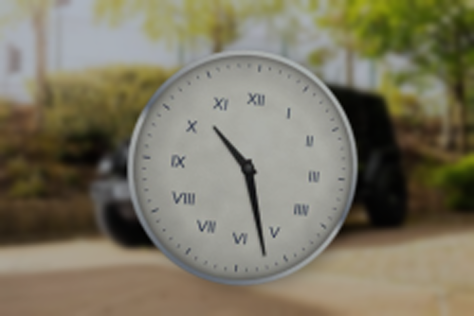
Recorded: h=10 m=27
